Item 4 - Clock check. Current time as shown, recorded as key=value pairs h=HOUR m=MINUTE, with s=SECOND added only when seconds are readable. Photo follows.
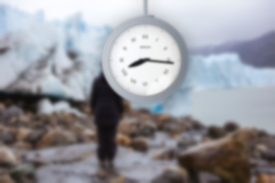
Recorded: h=8 m=16
